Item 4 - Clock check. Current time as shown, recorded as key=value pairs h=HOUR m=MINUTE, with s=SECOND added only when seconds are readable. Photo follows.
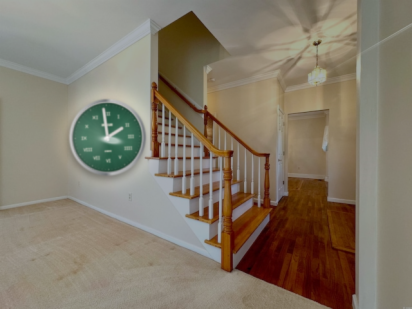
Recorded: h=1 m=59
